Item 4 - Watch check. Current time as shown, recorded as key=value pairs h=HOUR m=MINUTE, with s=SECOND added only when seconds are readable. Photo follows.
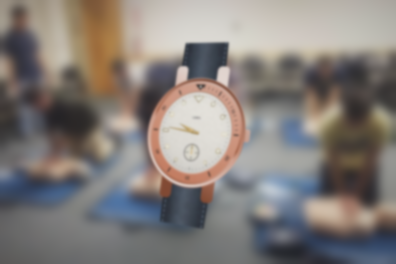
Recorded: h=9 m=46
